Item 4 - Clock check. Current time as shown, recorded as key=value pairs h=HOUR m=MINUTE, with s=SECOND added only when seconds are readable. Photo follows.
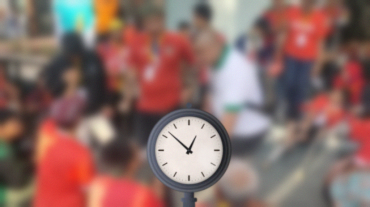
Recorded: h=12 m=52
